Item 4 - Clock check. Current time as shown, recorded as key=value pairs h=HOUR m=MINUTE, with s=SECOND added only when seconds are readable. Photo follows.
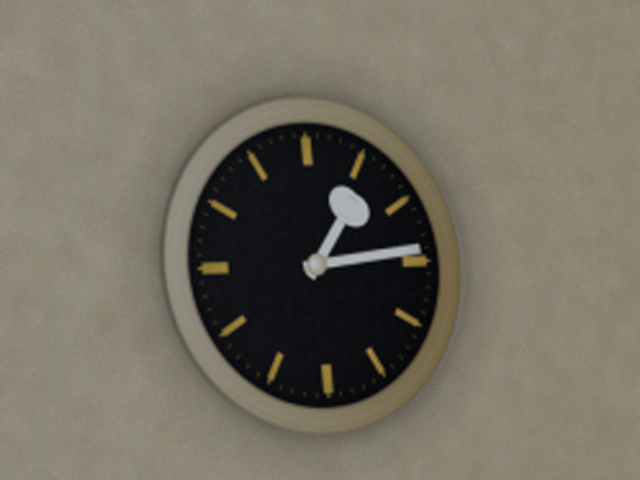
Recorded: h=1 m=14
